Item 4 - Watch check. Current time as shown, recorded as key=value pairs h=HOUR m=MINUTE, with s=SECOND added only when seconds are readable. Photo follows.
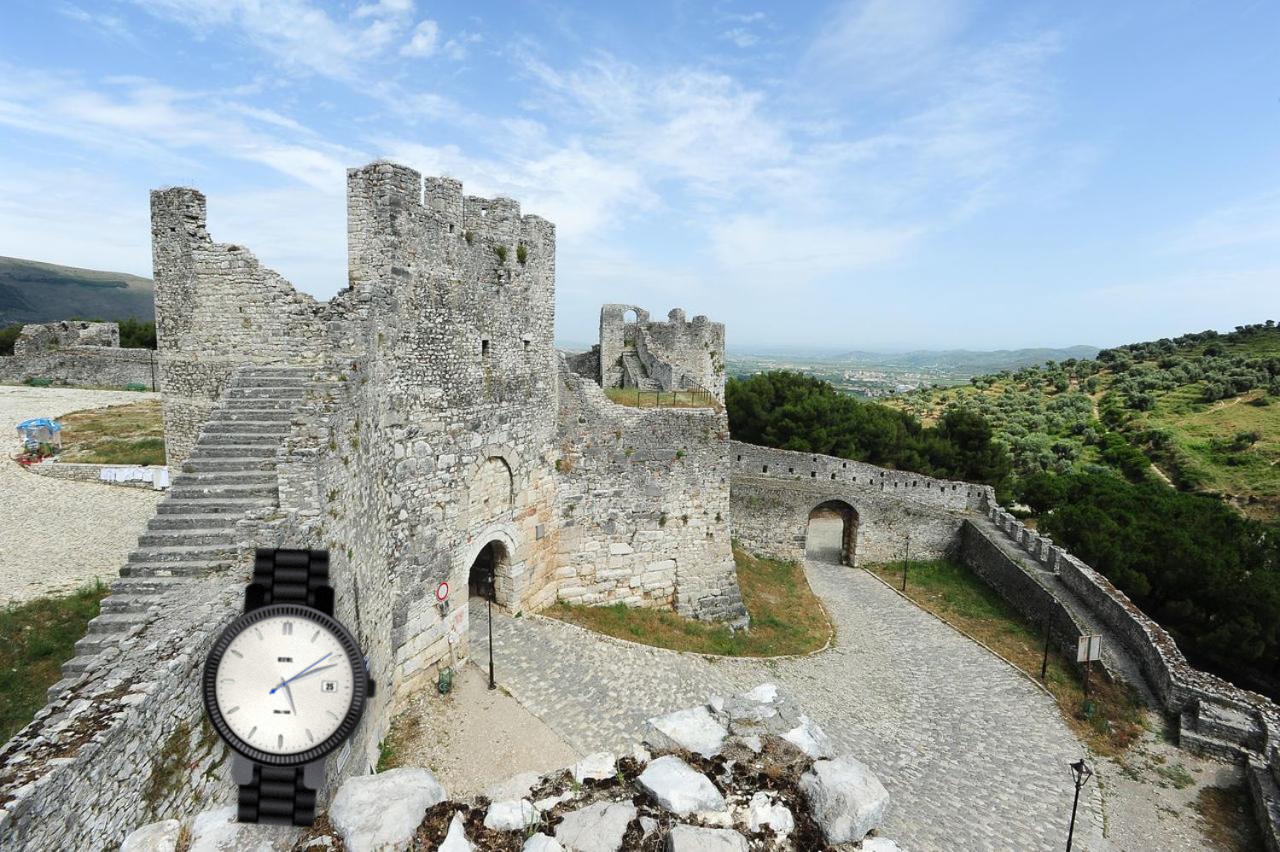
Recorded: h=5 m=11 s=9
